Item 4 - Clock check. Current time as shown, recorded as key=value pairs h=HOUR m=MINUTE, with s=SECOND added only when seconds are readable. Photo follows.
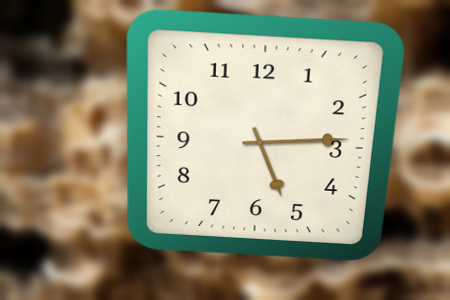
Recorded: h=5 m=14
